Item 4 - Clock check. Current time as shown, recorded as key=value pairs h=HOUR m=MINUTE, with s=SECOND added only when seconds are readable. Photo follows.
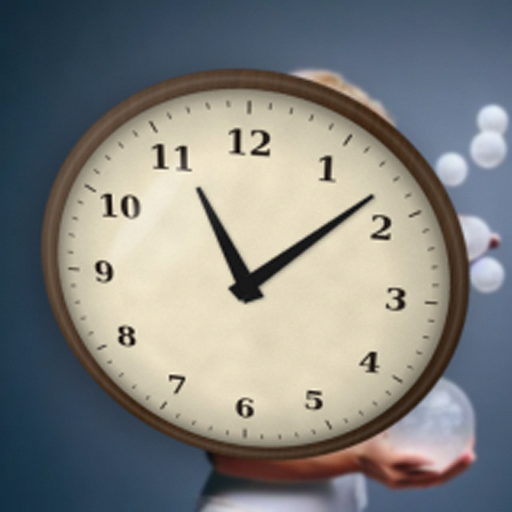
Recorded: h=11 m=8
